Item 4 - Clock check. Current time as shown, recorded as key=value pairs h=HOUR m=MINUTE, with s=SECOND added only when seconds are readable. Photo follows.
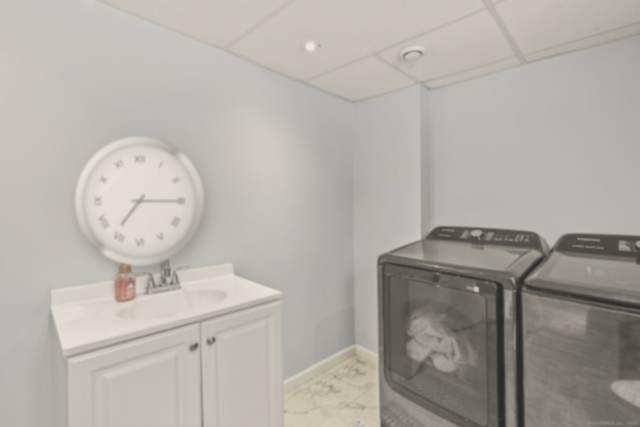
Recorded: h=7 m=15
